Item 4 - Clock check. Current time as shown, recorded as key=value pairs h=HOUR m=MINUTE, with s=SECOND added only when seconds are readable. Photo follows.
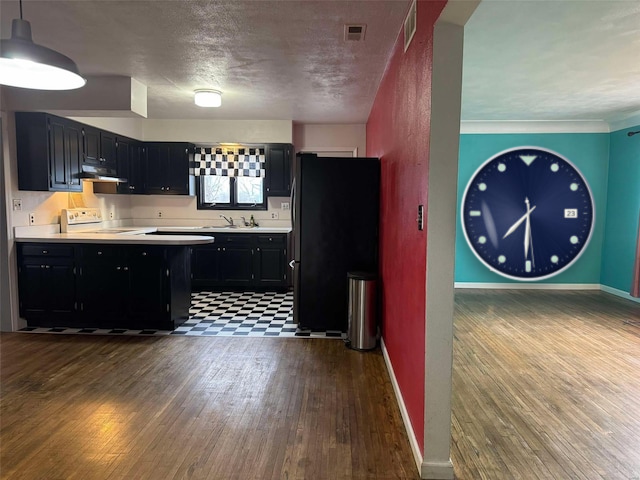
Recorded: h=7 m=30 s=29
